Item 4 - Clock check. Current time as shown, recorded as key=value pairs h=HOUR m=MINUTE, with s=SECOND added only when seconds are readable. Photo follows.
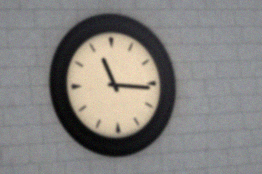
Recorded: h=11 m=16
